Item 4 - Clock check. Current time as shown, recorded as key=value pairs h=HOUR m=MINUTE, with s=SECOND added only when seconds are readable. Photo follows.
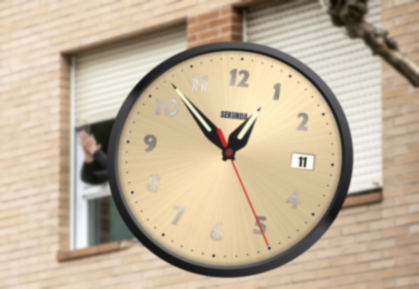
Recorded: h=12 m=52 s=25
